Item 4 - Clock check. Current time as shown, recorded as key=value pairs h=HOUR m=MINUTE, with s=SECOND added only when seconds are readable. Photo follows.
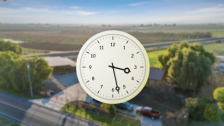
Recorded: h=3 m=28
